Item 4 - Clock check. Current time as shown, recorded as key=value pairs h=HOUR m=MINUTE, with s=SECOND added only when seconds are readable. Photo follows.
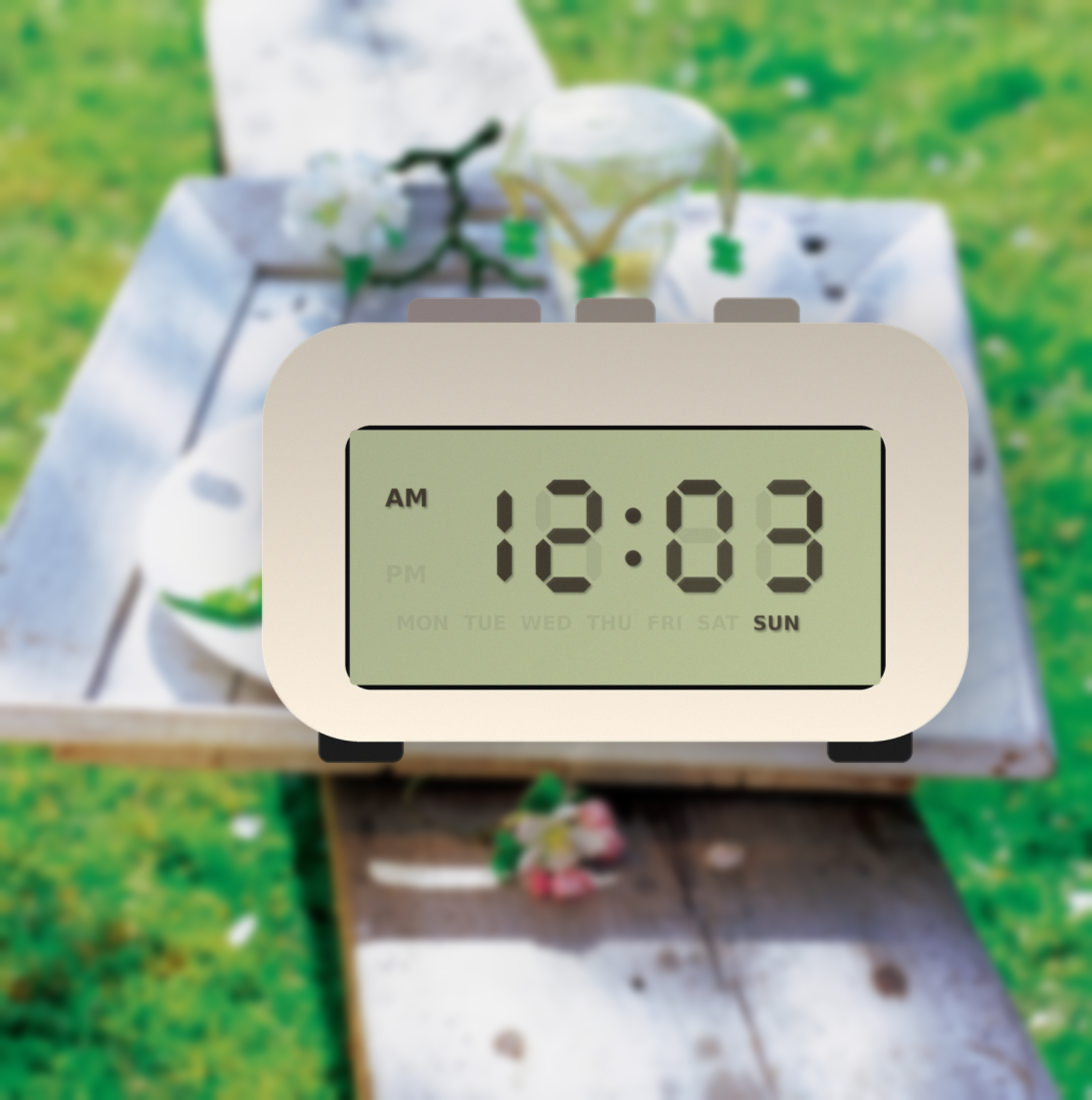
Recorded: h=12 m=3
